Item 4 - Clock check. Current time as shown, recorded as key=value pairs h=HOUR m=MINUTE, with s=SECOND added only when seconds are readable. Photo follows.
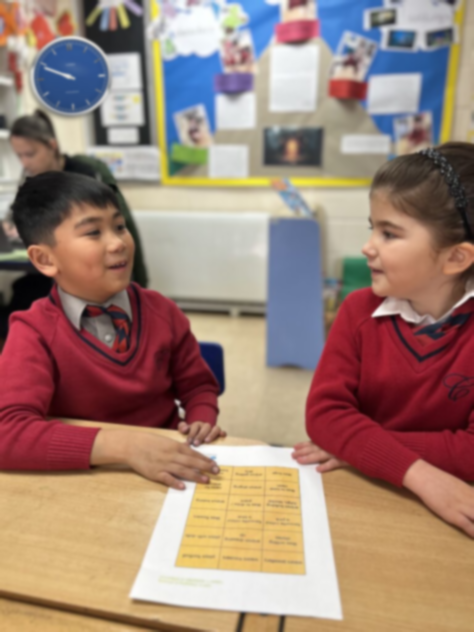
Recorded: h=9 m=49
